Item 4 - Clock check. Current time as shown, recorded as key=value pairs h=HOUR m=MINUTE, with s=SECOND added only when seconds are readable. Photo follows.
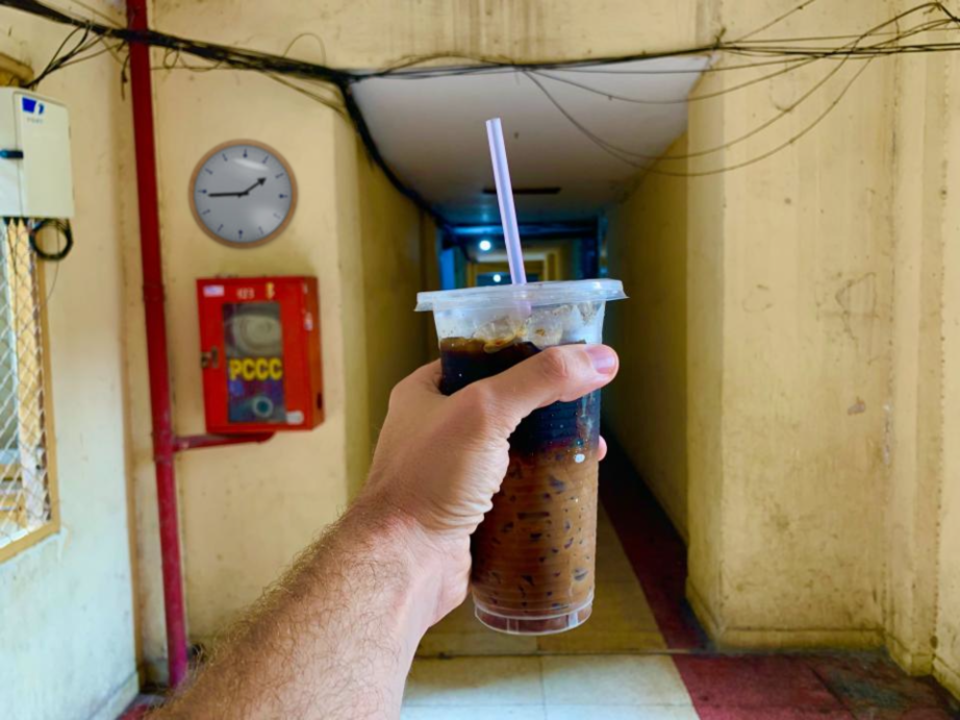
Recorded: h=1 m=44
